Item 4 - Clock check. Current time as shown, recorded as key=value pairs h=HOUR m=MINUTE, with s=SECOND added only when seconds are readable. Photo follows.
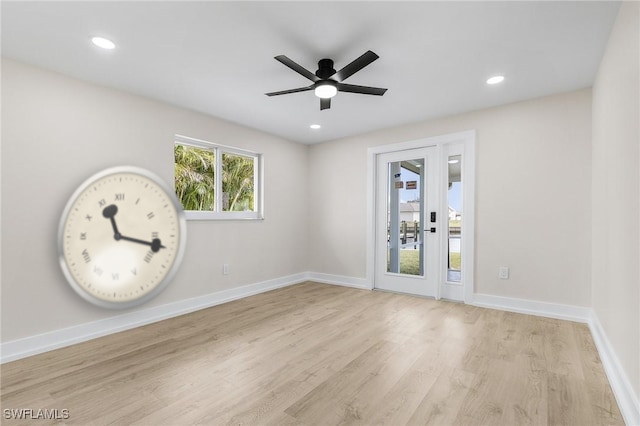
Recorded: h=11 m=17
